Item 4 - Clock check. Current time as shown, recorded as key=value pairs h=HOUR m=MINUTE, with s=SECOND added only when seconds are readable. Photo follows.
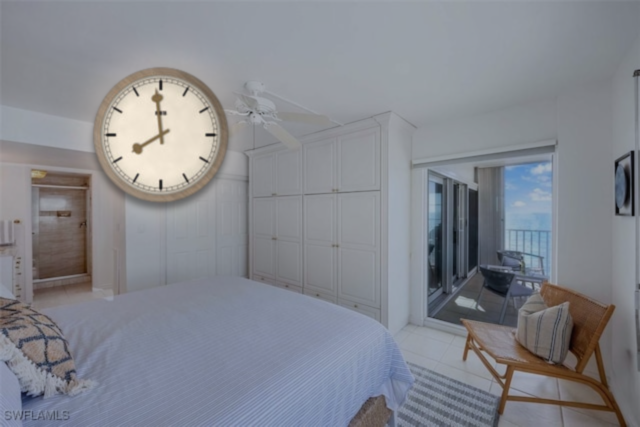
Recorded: h=7 m=59
